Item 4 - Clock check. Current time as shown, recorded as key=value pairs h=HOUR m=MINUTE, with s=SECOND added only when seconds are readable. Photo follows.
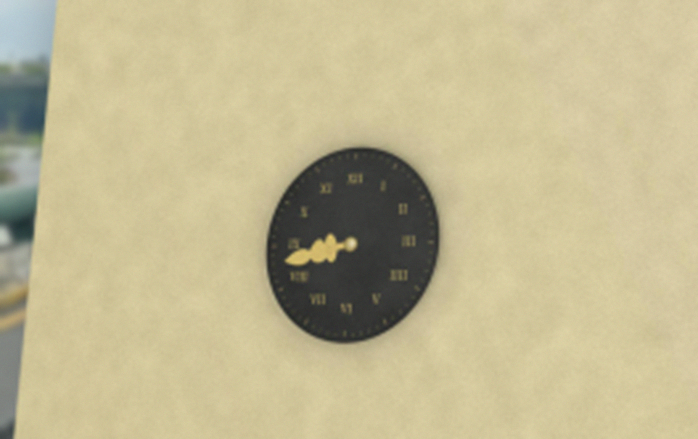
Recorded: h=8 m=43
